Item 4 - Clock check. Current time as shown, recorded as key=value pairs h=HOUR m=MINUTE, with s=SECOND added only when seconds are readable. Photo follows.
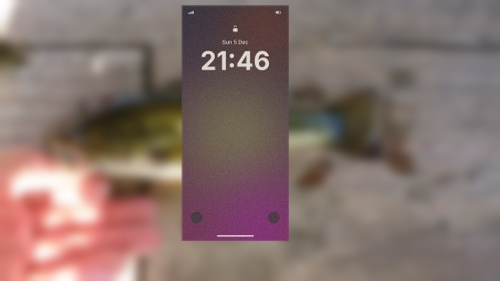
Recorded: h=21 m=46
